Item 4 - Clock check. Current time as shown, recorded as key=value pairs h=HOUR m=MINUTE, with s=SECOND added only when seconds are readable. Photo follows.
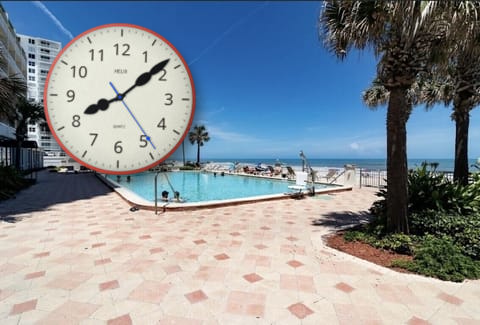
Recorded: h=8 m=8 s=24
